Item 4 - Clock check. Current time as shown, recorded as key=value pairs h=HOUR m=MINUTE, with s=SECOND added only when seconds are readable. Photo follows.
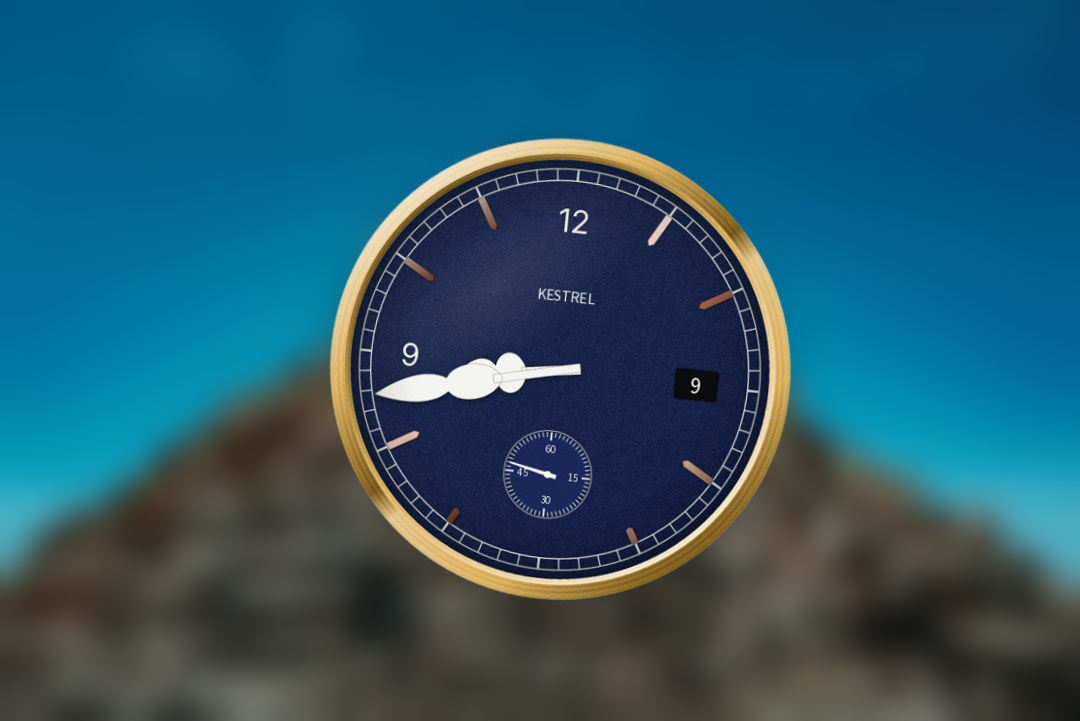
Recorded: h=8 m=42 s=47
